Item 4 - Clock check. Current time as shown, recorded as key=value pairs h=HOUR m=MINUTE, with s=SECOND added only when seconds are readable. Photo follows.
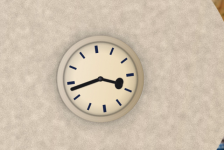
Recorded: h=3 m=43
